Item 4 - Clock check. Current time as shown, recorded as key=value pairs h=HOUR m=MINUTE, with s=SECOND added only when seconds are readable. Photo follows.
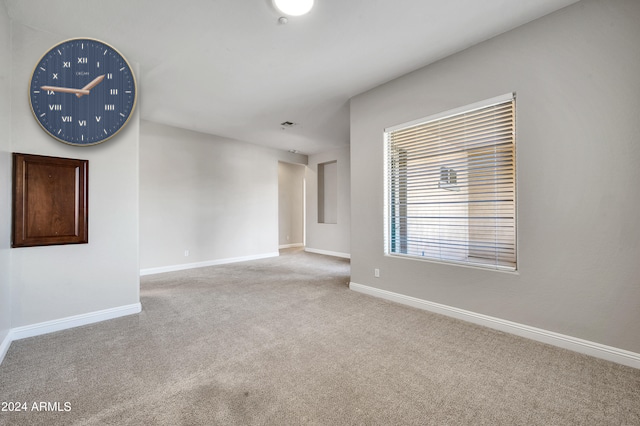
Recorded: h=1 m=46
